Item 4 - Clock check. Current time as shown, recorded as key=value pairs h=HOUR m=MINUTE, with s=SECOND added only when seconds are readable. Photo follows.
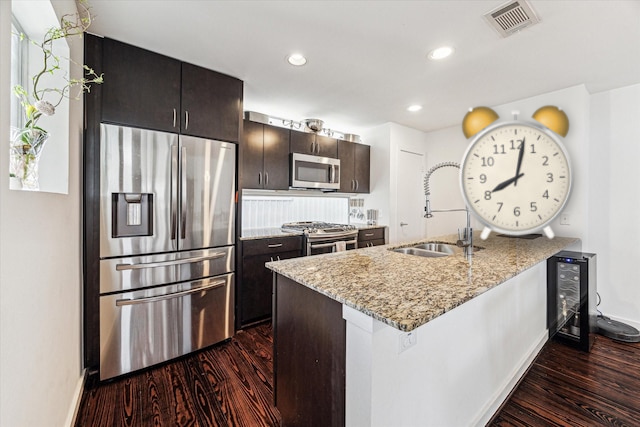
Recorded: h=8 m=2
